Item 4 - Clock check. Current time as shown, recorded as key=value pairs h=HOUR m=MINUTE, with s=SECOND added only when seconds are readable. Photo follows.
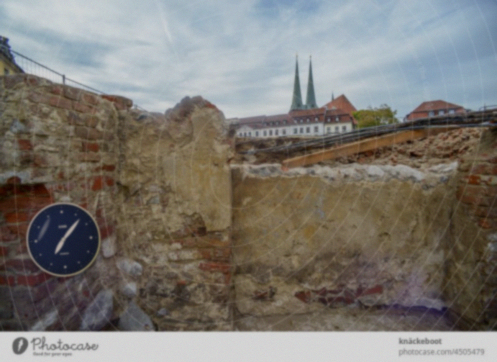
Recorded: h=7 m=7
